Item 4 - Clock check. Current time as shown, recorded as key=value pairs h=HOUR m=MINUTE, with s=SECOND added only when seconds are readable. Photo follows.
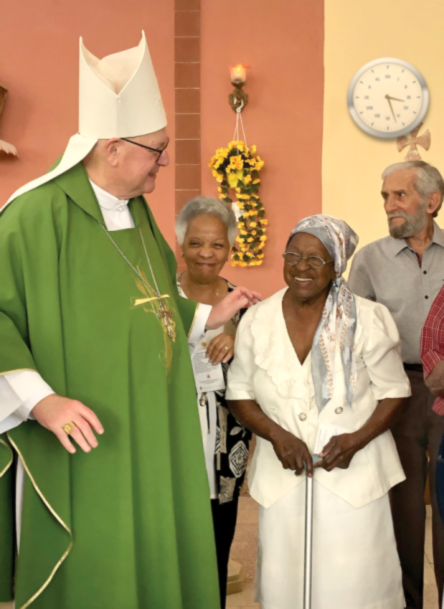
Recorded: h=3 m=27
